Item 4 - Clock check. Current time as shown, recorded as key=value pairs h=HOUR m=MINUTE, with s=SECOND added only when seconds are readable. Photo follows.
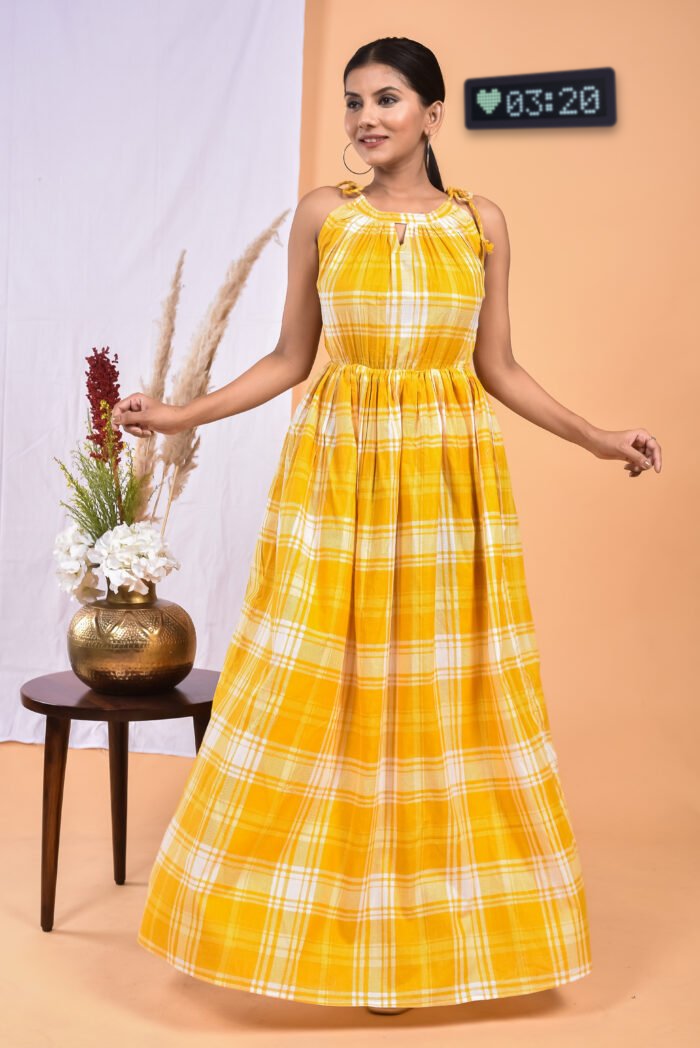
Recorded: h=3 m=20
